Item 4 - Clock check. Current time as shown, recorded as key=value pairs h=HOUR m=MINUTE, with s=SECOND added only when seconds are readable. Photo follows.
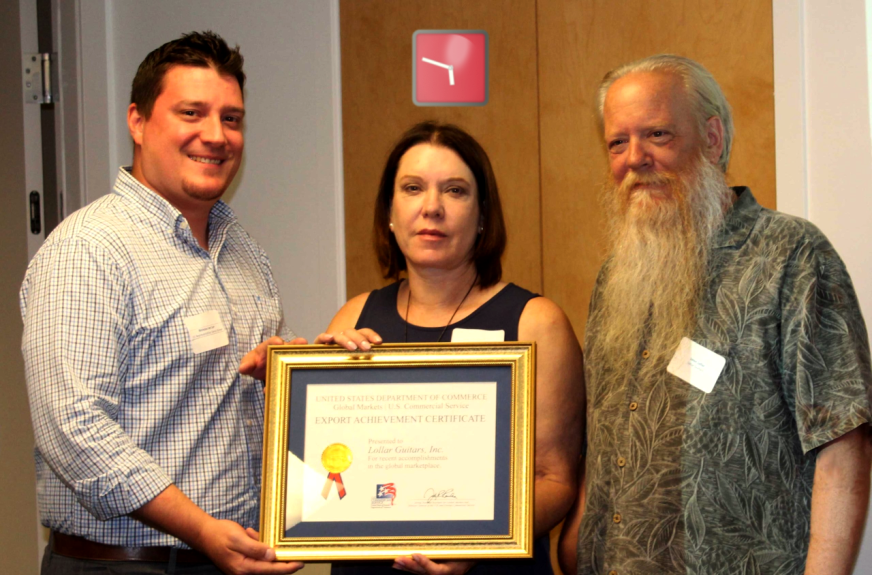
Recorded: h=5 m=48
